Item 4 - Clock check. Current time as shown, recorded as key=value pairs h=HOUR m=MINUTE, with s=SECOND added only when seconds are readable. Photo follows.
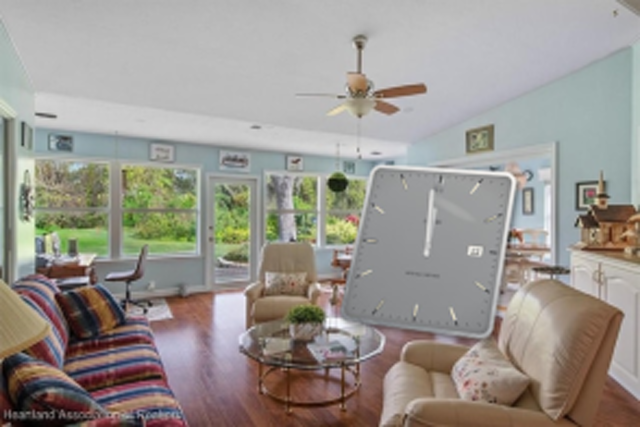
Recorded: h=11 m=59
